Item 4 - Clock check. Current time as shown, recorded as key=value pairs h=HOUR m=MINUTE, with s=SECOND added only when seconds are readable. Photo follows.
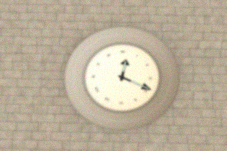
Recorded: h=12 m=19
